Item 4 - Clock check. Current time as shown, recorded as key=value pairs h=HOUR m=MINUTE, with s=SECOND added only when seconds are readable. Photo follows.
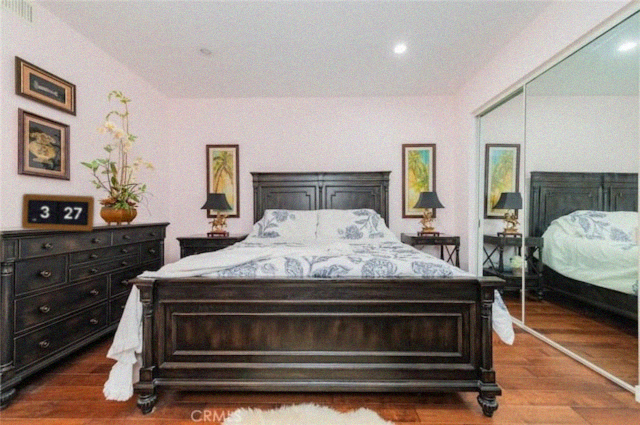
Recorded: h=3 m=27
